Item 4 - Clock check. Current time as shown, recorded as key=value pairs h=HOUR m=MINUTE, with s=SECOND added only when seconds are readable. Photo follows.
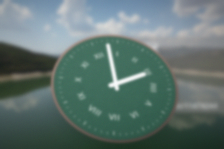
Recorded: h=3 m=3
